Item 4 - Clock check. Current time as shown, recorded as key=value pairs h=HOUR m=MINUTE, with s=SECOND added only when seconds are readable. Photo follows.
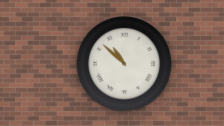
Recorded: h=10 m=52
